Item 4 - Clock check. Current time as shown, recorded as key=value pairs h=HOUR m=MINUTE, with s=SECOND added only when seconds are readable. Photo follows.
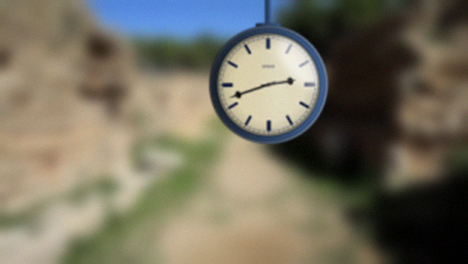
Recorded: h=2 m=42
